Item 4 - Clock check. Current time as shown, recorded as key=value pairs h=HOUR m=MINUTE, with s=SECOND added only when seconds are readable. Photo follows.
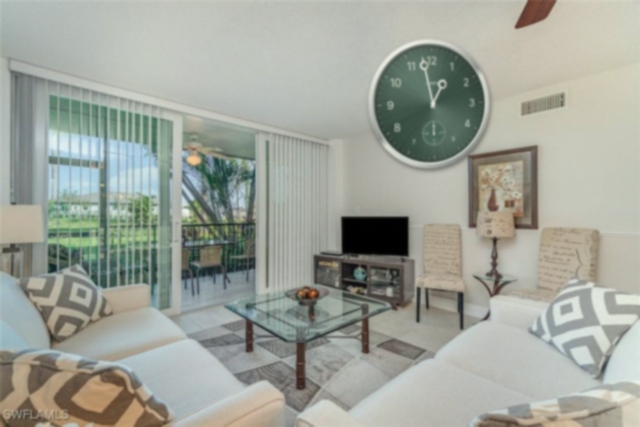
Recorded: h=12 m=58
